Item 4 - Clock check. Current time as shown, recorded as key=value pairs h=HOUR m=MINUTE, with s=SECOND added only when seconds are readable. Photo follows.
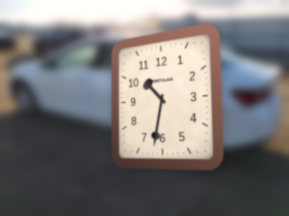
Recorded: h=10 m=32
